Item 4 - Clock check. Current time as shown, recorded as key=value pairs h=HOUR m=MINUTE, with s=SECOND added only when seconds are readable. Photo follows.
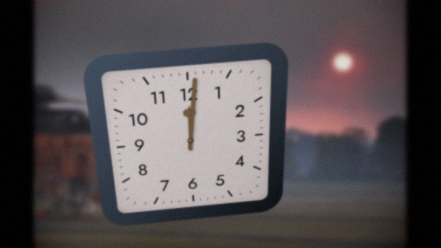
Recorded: h=12 m=1
